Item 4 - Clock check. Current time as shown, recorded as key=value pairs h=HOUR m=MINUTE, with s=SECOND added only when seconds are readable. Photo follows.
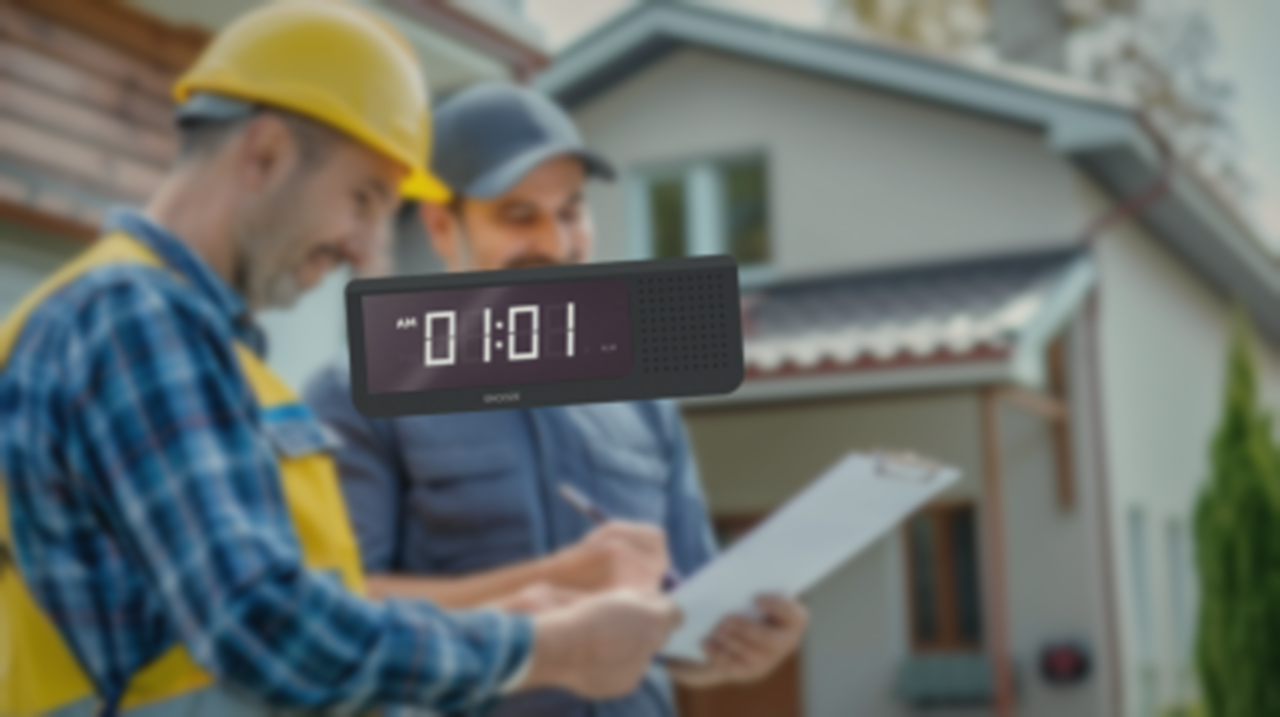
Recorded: h=1 m=1
